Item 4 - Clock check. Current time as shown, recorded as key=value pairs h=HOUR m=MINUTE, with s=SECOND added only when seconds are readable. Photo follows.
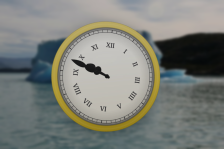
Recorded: h=9 m=48
